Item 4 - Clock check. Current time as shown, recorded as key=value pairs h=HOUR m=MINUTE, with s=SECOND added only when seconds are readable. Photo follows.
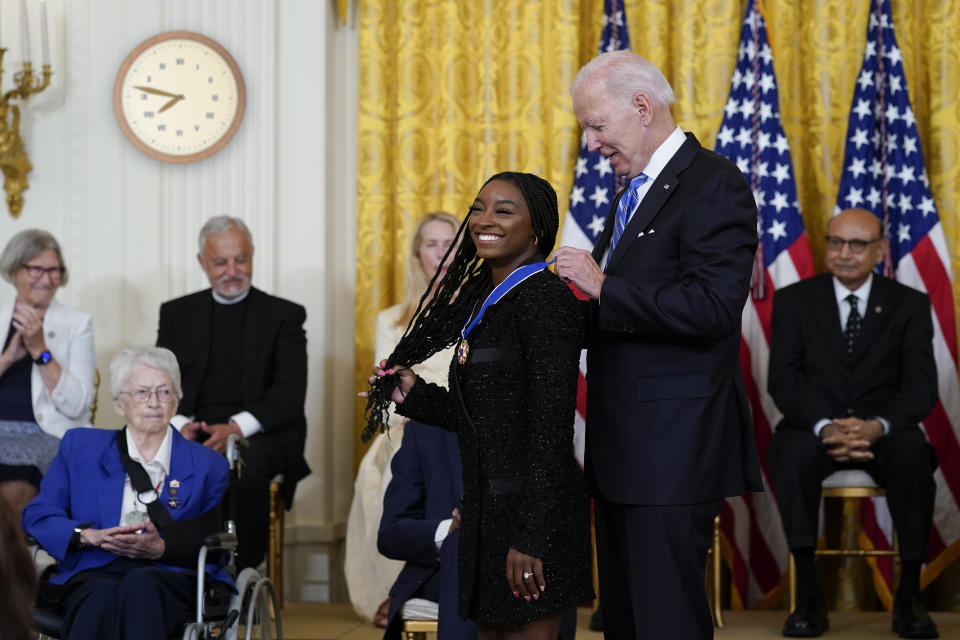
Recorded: h=7 m=47
